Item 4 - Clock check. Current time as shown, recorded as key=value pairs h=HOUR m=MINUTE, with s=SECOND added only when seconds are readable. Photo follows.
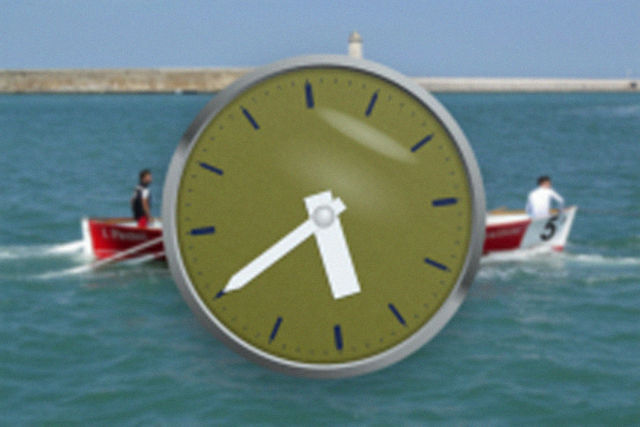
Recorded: h=5 m=40
